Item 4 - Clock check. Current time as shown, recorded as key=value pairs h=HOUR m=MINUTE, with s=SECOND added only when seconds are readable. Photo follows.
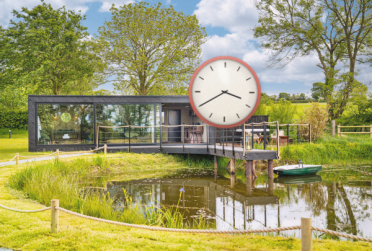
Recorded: h=3 m=40
